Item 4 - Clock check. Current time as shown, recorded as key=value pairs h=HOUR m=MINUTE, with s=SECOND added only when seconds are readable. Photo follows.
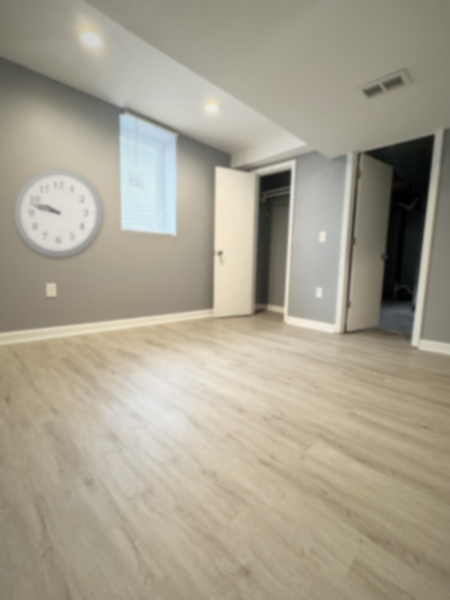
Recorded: h=9 m=48
